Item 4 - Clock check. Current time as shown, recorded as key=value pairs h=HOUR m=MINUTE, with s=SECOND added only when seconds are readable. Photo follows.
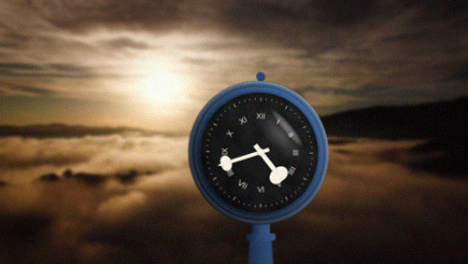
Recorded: h=4 m=42
